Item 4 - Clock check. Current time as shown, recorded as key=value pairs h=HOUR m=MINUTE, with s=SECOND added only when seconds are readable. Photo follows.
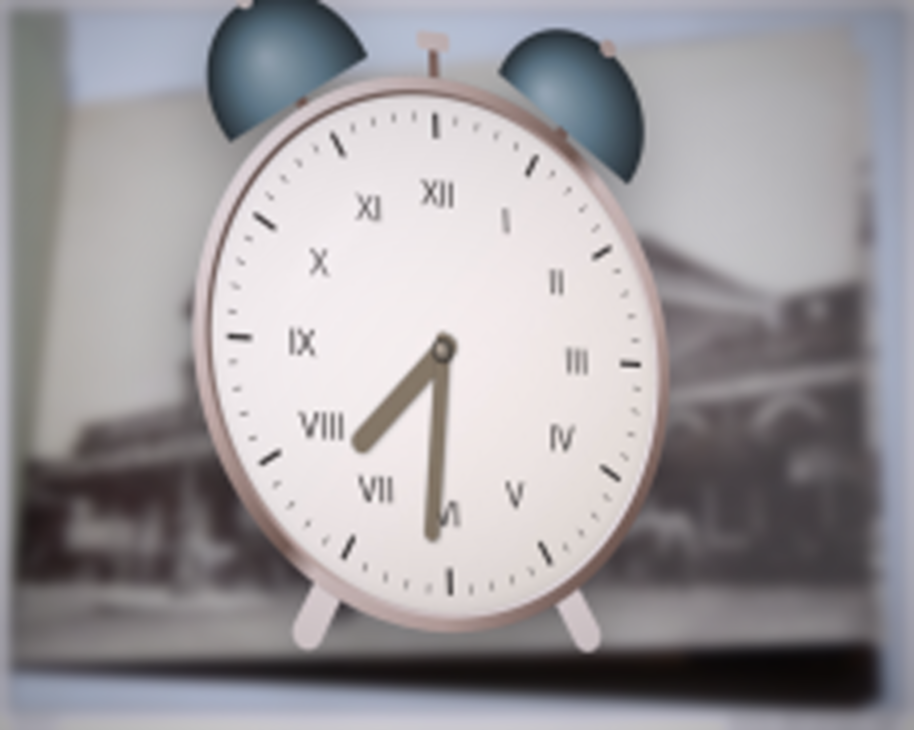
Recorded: h=7 m=31
